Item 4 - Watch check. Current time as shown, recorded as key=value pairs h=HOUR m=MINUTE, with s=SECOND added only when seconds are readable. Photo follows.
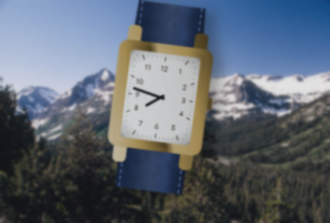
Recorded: h=7 m=47
